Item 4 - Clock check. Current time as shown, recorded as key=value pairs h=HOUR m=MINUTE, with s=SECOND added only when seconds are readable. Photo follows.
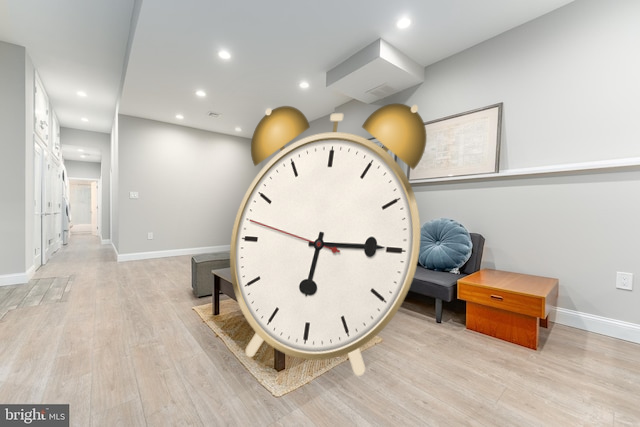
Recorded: h=6 m=14 s=47
